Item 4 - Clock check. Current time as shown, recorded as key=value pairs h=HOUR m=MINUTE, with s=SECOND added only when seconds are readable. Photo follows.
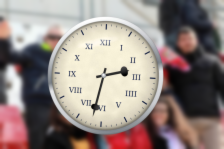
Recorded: h=2 m=32
